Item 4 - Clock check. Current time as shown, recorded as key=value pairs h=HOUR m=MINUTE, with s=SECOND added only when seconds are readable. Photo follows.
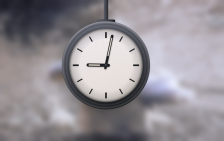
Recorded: h=9 m=2
